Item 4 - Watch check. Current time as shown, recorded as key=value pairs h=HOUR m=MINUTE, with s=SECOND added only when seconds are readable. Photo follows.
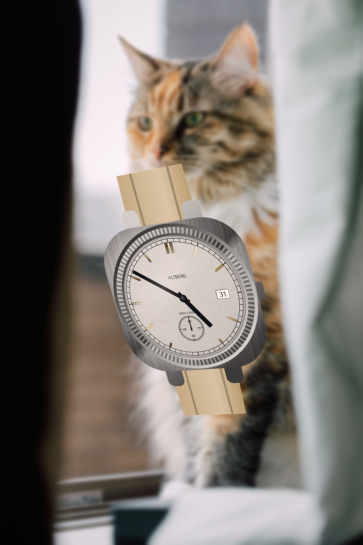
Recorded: h=4 m=51
